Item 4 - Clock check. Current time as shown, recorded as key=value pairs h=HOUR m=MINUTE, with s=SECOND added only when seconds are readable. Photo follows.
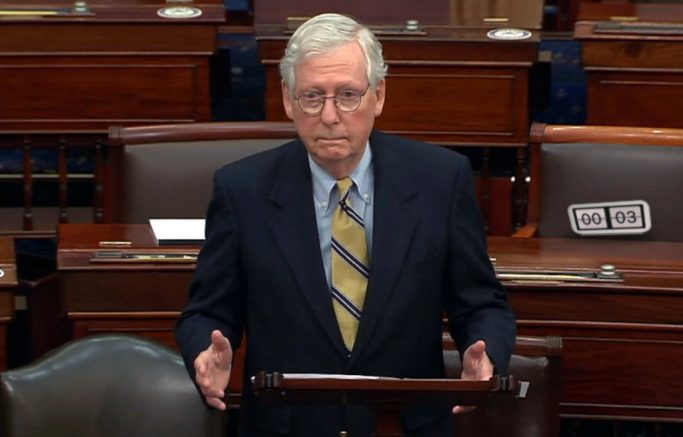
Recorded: h=0 m=3
